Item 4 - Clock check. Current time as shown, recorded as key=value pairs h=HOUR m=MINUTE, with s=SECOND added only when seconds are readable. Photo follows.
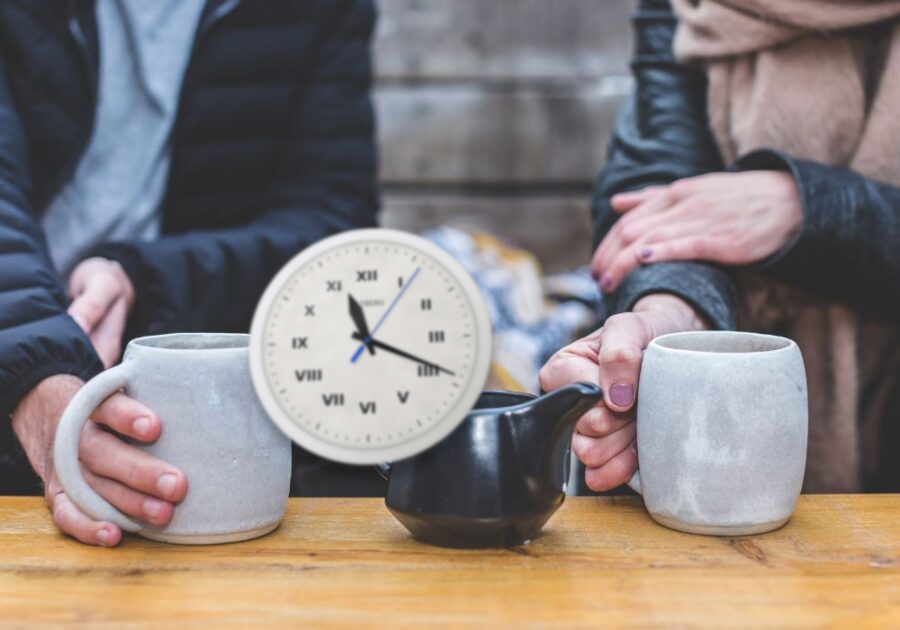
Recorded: h=11 m=19 s=6
